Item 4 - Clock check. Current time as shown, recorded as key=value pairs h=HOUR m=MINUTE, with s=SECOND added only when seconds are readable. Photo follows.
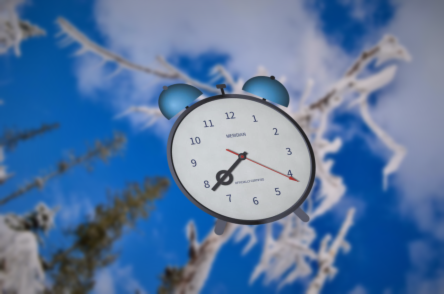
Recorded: h=7 m=38 s=21
